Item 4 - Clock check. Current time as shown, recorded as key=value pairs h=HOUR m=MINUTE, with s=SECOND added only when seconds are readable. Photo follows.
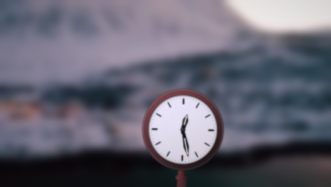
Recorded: h=12 m=28
